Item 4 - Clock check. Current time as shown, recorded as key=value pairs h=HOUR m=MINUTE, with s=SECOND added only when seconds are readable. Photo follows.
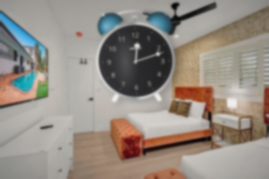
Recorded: h=12 m=12
